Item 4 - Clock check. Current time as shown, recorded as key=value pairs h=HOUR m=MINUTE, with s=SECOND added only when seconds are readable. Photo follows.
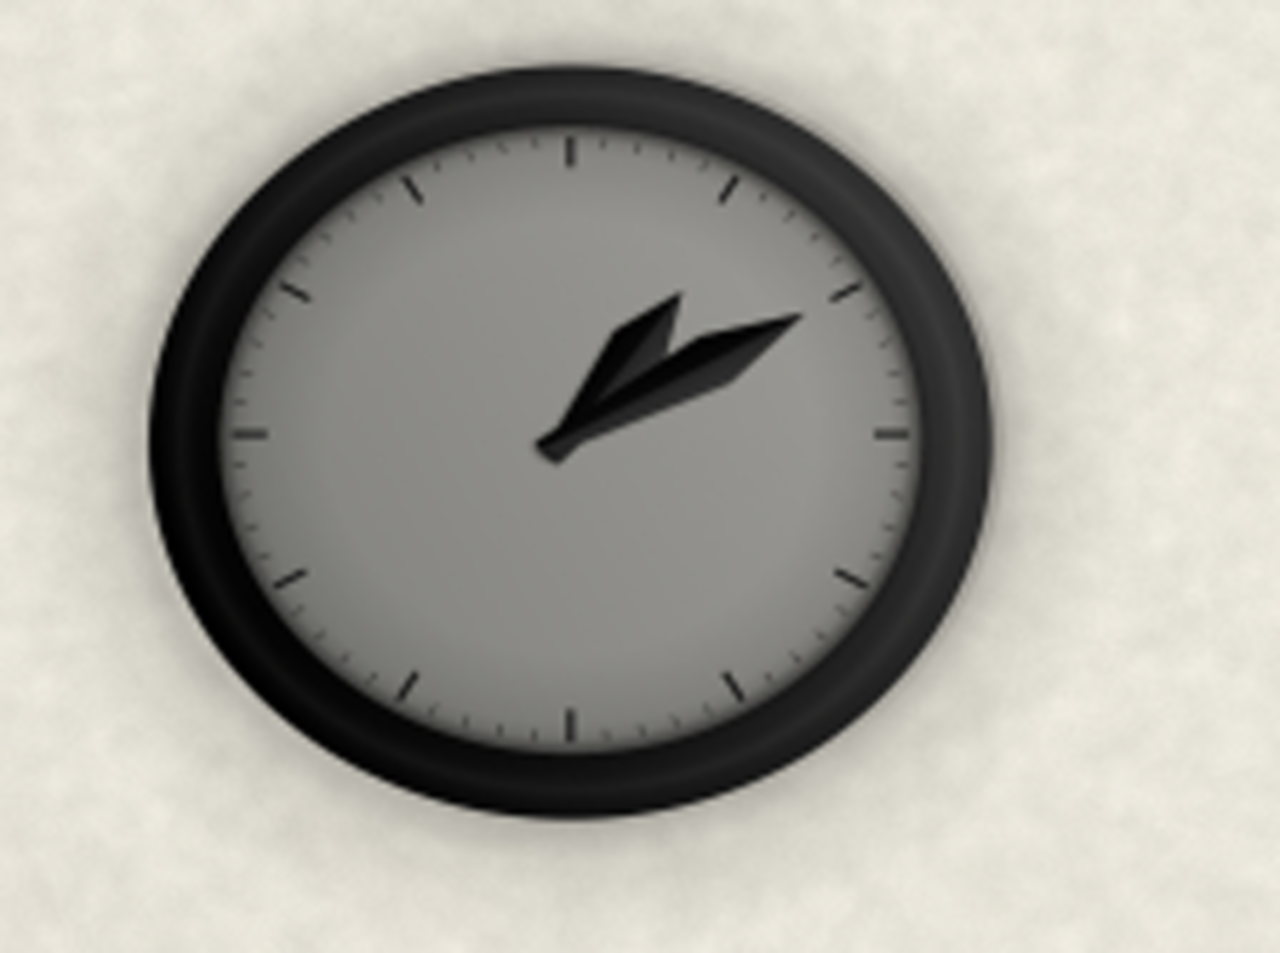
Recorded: h=1 m=10
